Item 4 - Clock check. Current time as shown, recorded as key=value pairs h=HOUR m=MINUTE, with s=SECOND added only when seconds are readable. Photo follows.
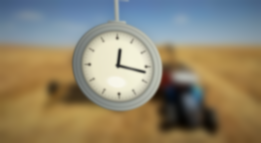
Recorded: h=12 m=17
